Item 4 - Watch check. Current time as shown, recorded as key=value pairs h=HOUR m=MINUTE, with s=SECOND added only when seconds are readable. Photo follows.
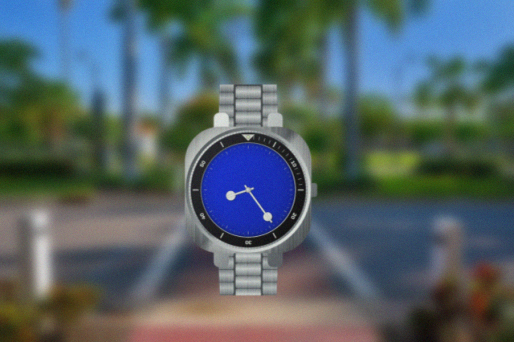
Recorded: h=8 m=24
